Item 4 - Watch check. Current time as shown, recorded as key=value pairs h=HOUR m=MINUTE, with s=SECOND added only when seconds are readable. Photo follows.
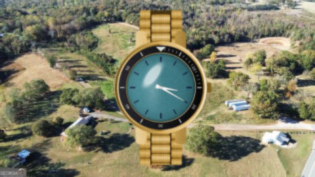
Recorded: h=3 m=20
